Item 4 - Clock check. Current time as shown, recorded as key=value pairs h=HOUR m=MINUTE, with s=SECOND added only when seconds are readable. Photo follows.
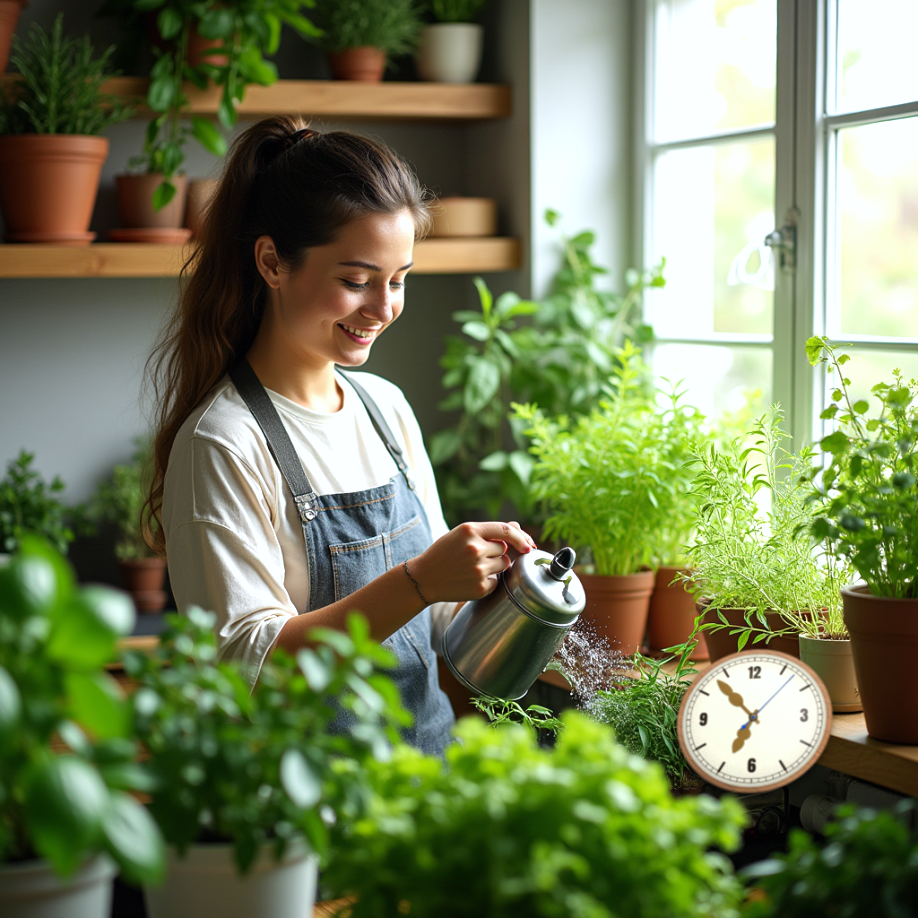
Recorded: h=6 m=53 s=7
